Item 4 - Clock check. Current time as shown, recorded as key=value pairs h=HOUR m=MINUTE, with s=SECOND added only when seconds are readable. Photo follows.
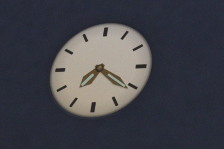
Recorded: h=7 m=21
